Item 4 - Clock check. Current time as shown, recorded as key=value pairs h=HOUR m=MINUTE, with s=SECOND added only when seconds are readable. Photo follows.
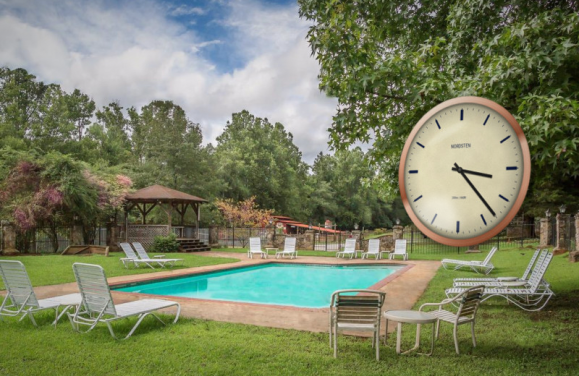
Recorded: h=3 m=23
